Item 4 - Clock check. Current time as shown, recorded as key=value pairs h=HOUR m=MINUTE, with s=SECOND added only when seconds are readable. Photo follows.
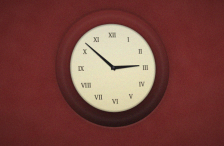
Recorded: h=2 m=52
